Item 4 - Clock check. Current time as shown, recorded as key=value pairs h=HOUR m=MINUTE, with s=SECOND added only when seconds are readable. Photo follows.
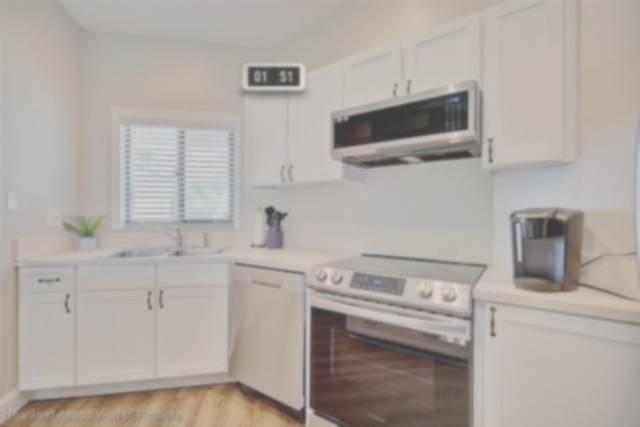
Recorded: h=1 m=51
